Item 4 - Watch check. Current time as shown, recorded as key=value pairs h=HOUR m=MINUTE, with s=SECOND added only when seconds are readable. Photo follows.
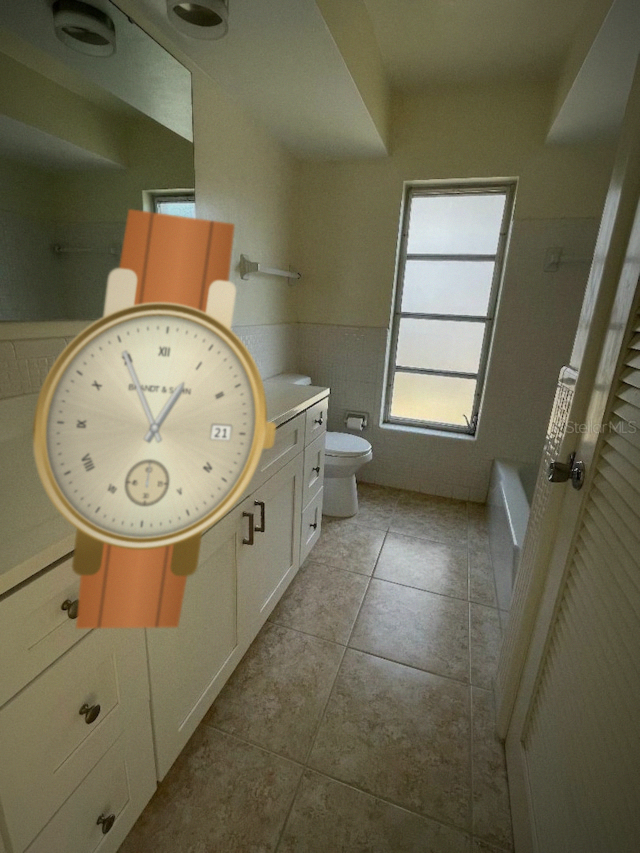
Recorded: h=12 m=55
